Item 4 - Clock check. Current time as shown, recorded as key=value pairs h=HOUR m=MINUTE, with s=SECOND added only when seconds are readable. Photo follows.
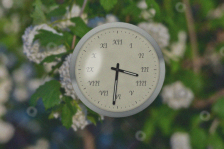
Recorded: h=3 m=31
